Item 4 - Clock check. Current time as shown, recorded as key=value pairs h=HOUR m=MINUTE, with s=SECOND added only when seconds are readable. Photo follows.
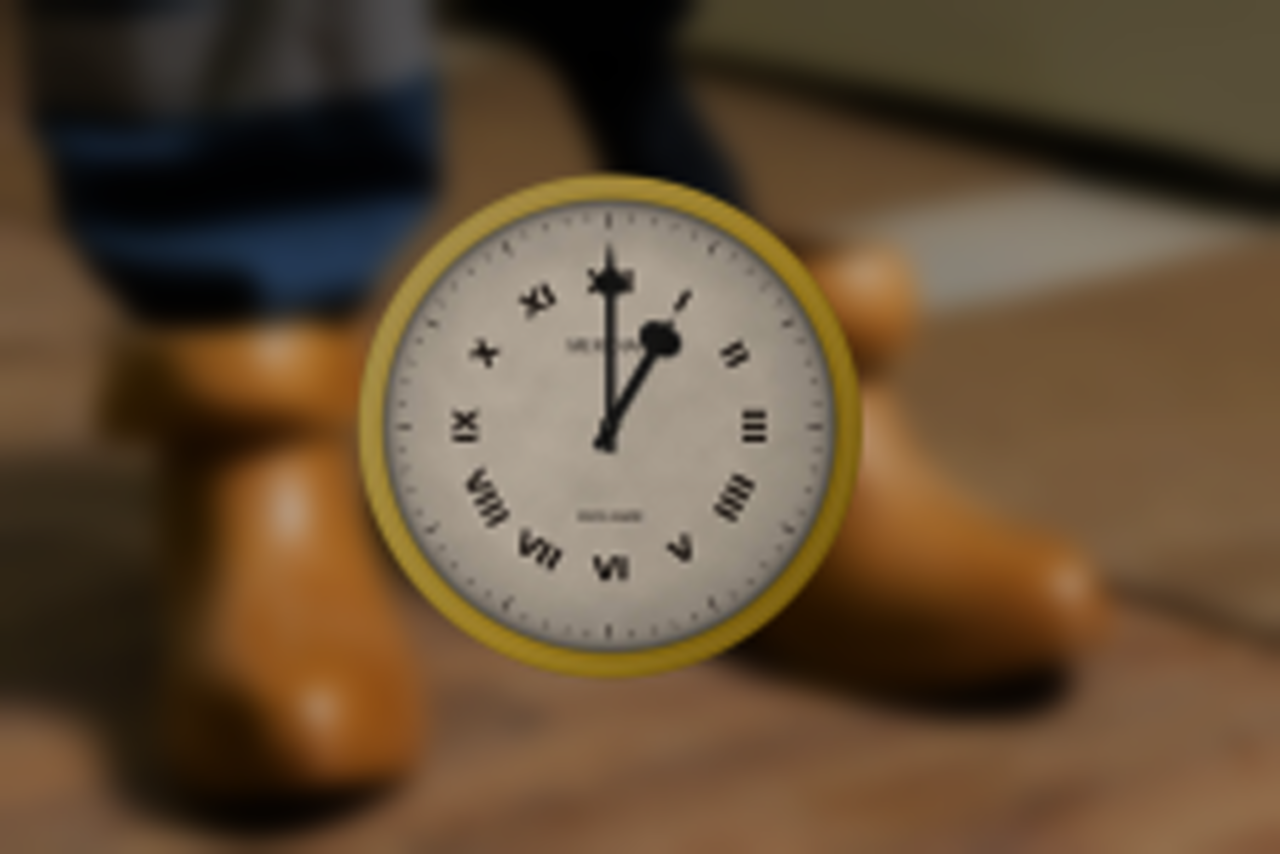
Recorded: h=1 m=0
